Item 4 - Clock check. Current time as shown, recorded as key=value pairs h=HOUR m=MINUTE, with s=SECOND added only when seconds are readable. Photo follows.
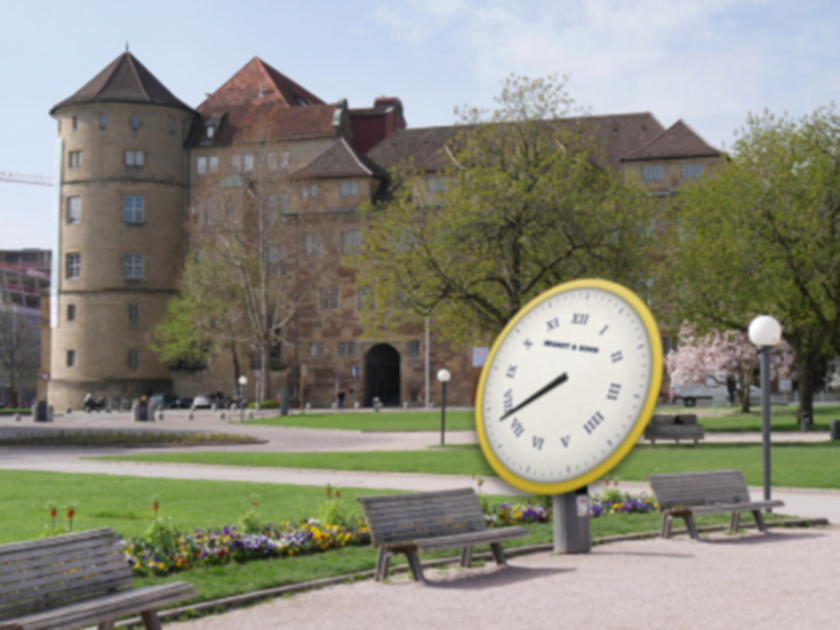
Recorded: h=7 m=38
